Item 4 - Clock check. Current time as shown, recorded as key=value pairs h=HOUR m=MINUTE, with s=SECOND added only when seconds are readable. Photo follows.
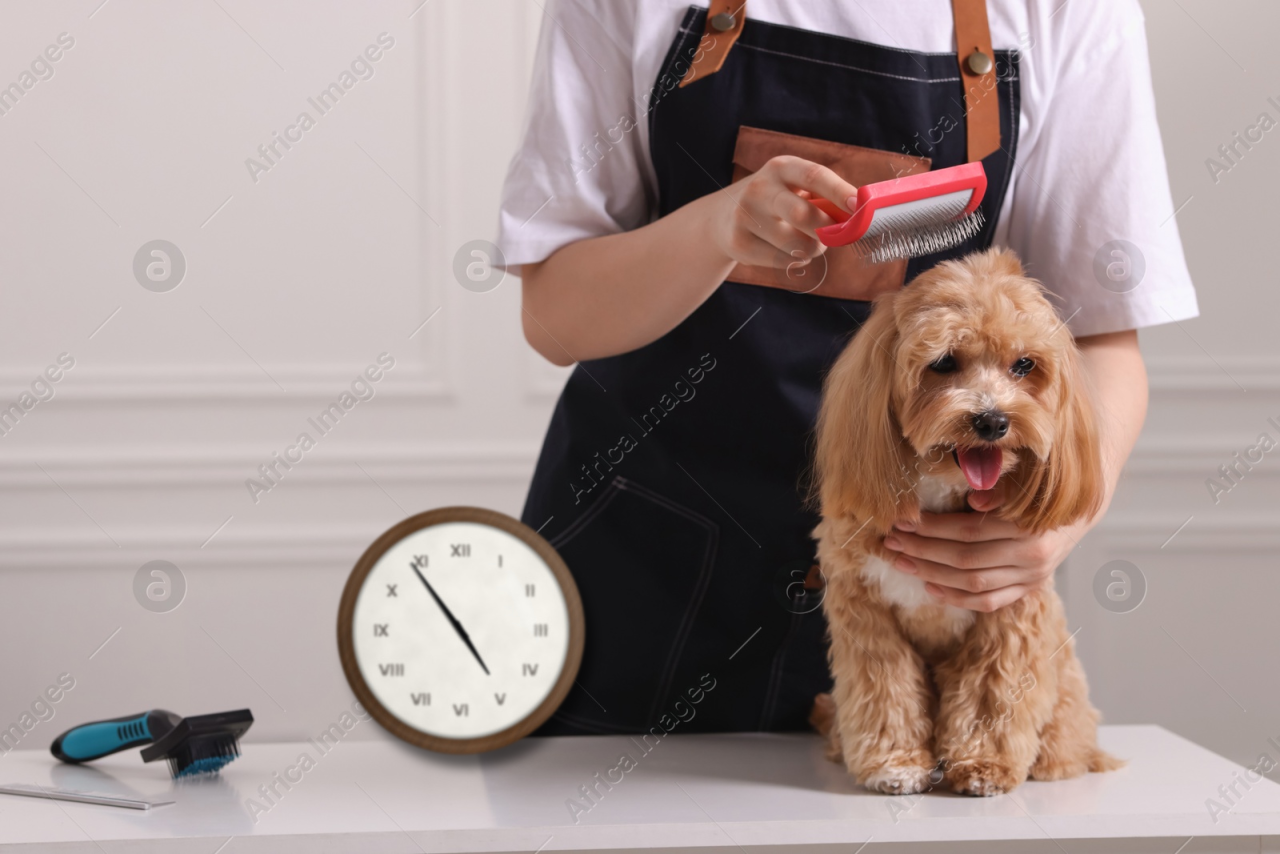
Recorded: h=4 m=54
